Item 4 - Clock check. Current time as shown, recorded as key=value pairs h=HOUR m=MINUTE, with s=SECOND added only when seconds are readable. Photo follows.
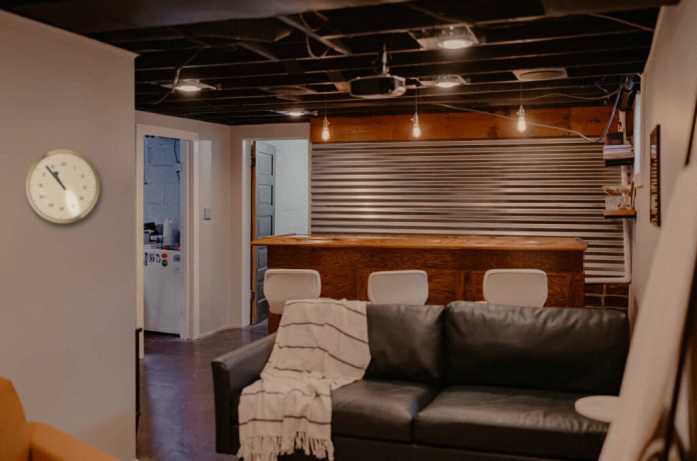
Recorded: h=10 m=53
